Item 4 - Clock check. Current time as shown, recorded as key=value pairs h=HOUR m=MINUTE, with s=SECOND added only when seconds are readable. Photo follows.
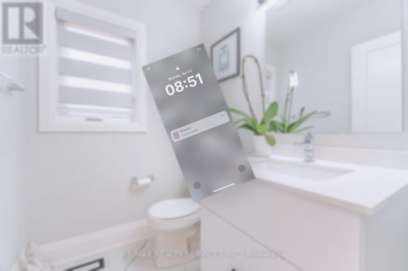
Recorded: h=8 m=51
